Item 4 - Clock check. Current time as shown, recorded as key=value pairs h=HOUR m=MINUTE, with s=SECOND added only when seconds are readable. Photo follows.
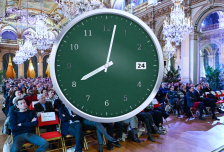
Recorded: h=8 m=2
